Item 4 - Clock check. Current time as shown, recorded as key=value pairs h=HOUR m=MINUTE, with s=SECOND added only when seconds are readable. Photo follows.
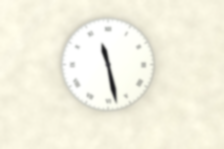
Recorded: h=11 m=28
